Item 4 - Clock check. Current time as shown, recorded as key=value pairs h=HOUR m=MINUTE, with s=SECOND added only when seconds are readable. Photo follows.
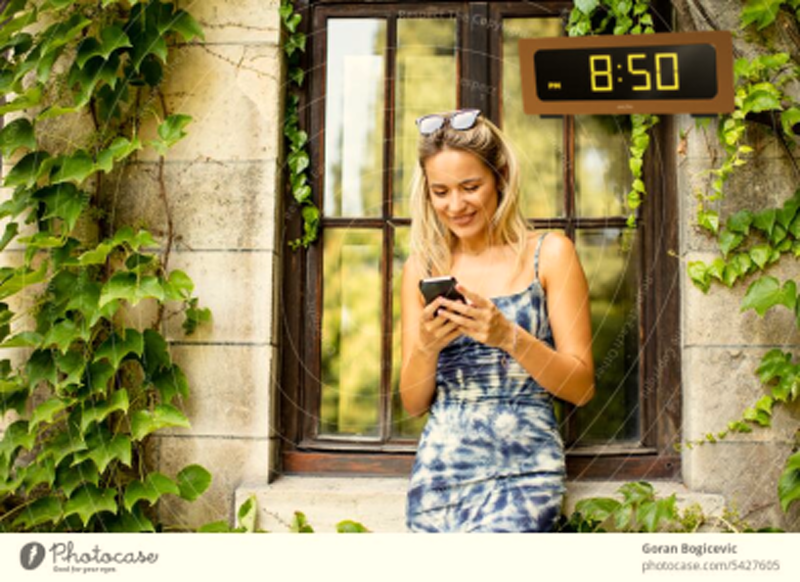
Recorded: h=8 m=50
